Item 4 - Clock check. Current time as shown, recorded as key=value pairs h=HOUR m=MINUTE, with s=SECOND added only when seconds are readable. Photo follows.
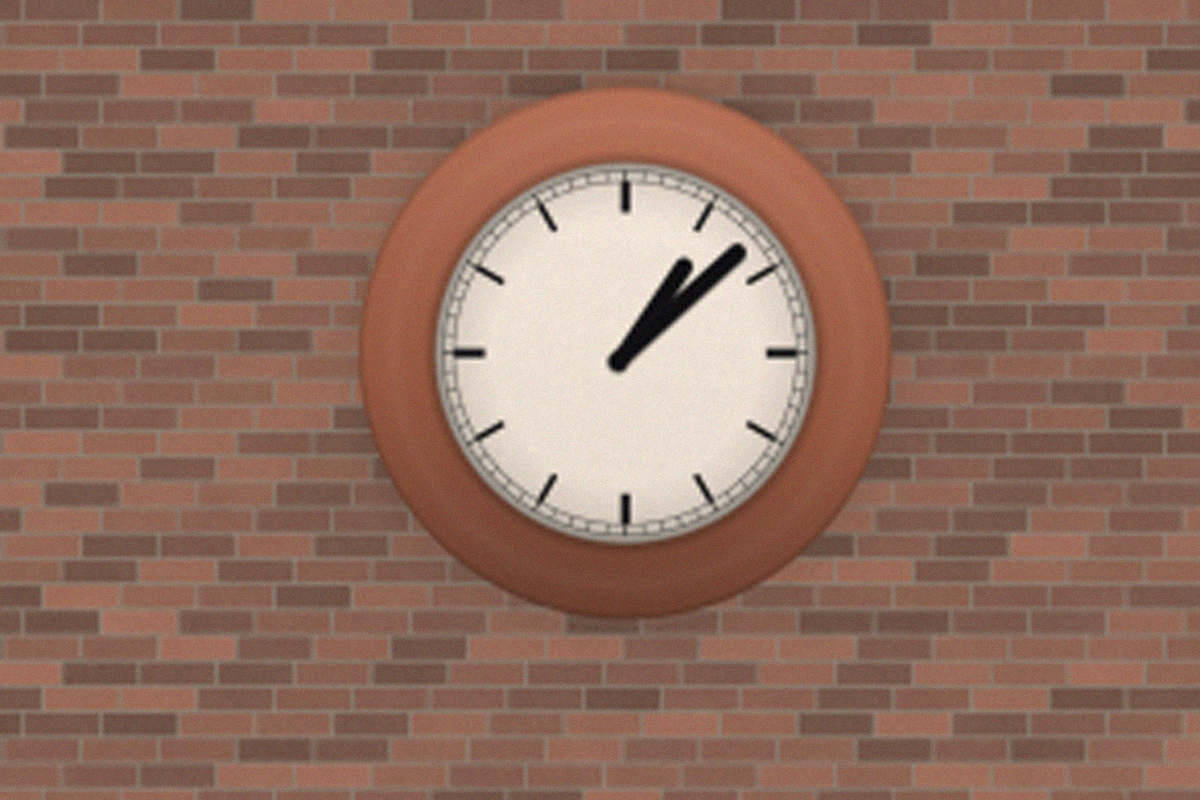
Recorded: h=1 m=8
